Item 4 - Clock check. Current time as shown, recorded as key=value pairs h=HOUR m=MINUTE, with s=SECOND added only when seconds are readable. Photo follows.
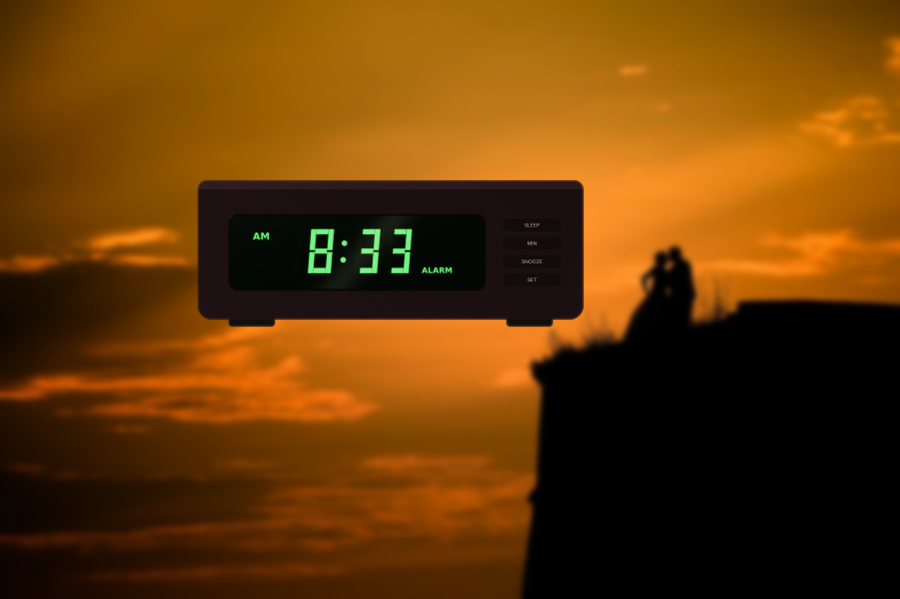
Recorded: h=8 m=33
